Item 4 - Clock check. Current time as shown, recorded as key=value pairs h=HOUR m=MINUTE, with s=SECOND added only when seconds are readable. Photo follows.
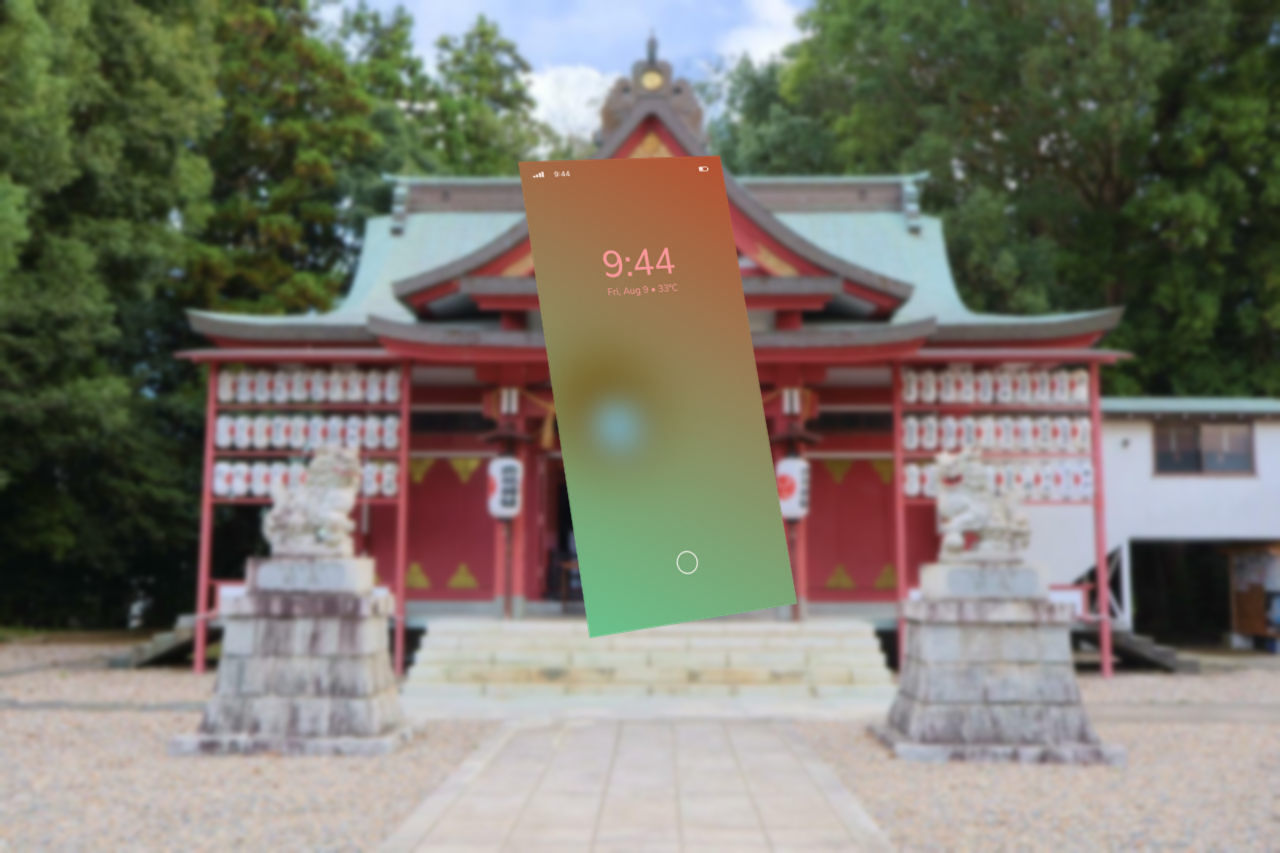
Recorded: h=9 m=44
